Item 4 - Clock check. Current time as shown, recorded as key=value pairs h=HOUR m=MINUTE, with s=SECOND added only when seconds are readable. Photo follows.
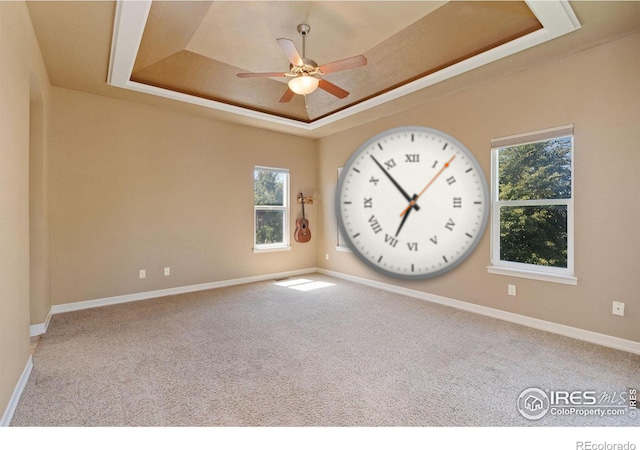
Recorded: h=6 m=53 s=7
